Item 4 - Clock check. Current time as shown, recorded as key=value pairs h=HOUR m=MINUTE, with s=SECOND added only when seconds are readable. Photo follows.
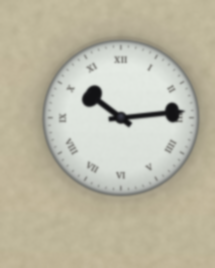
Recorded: h=10 m=14
